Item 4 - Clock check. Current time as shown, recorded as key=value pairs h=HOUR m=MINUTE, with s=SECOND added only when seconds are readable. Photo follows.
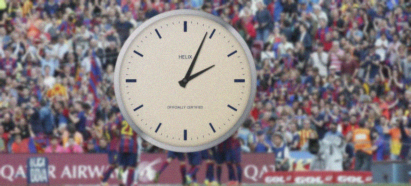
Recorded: h=2 m=4
